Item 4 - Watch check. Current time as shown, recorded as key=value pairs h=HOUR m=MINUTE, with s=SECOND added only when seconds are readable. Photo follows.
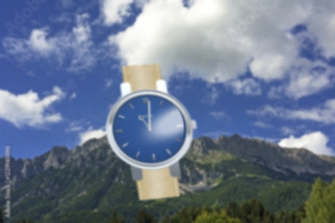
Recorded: h=11 m=1
